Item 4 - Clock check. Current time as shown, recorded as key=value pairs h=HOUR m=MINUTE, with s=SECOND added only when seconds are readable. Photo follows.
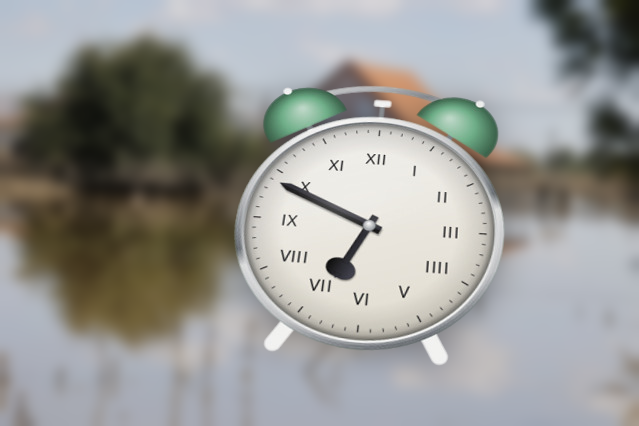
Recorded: h=6 m=49
